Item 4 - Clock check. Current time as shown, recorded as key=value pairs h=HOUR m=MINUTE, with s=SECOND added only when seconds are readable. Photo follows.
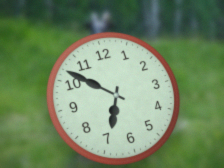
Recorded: h=6 m=52
